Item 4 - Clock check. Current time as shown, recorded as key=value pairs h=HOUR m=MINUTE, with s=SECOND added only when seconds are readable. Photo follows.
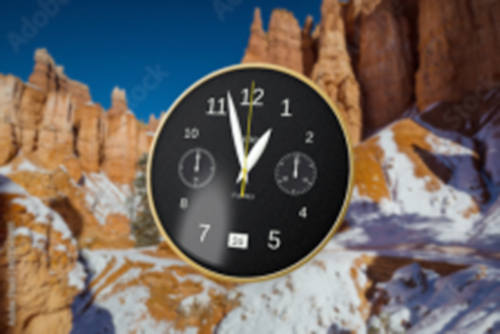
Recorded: h=12 m=57
